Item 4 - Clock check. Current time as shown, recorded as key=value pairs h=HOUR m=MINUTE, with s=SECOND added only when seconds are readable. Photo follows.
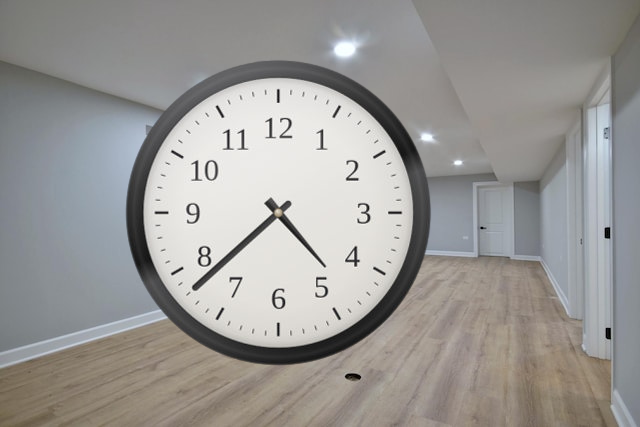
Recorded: h=4 m=38
